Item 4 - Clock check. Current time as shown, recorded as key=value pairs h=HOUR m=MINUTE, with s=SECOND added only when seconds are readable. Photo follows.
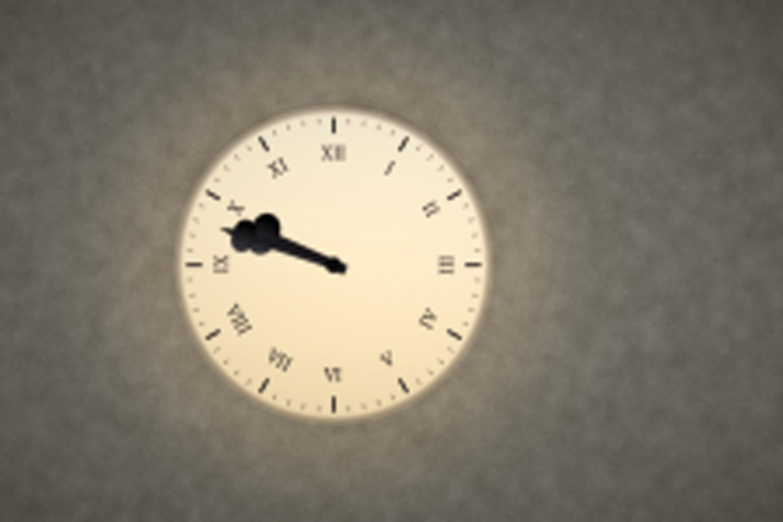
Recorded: h=9 m=48
